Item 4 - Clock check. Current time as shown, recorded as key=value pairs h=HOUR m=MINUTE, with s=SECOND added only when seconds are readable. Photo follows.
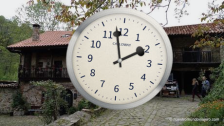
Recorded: h=1 m=58
